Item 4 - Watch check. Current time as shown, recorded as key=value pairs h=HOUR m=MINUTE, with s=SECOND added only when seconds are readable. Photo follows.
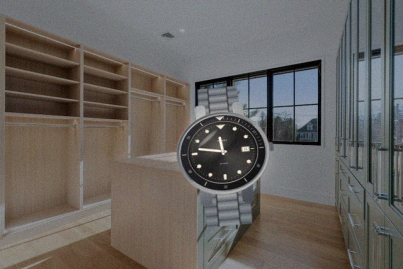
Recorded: h=11 m=47
